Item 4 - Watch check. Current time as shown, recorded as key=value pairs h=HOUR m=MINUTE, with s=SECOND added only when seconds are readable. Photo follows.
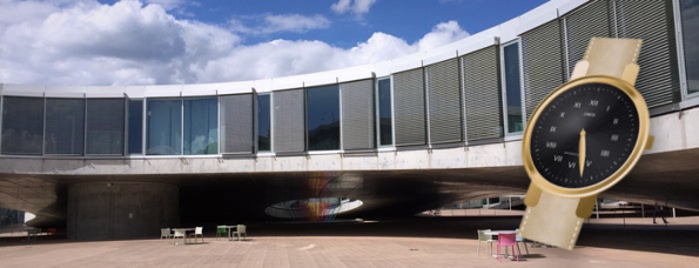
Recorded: h=5 m=27
